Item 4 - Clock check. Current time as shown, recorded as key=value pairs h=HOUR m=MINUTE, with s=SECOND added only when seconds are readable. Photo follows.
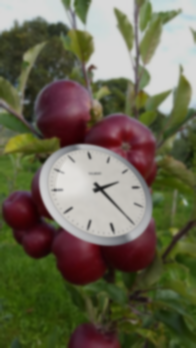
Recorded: h=2 m=25
